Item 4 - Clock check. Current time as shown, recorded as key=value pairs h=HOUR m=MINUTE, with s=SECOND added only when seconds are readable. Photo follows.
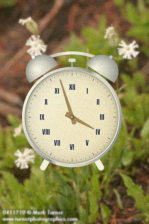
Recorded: h=3 m=57
